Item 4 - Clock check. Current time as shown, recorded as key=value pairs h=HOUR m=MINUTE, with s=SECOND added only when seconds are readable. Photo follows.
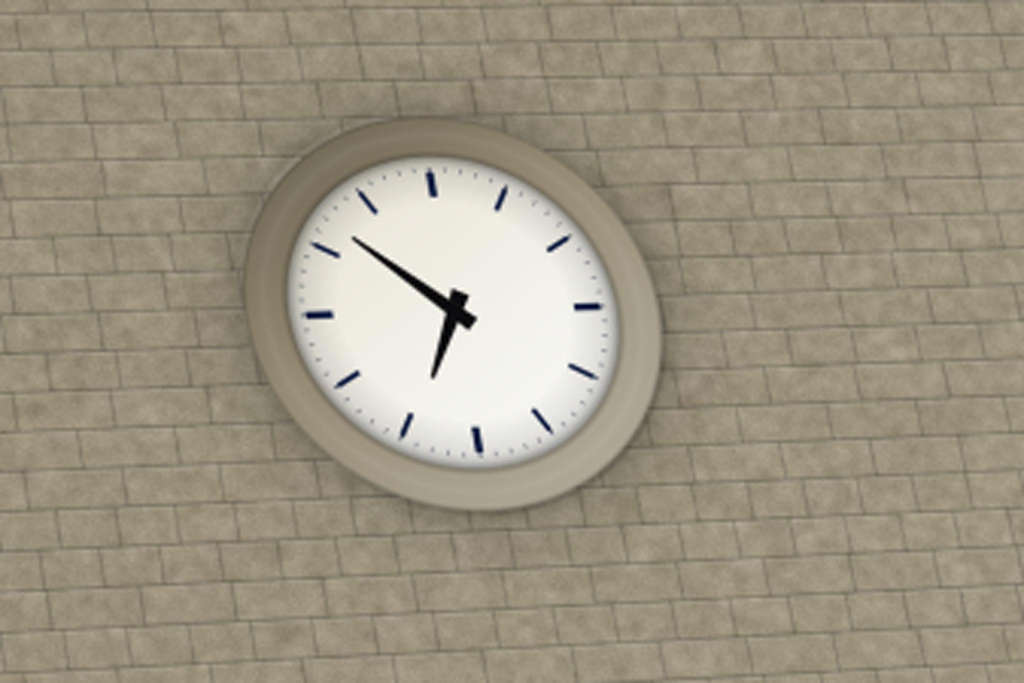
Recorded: h=6 m=52
